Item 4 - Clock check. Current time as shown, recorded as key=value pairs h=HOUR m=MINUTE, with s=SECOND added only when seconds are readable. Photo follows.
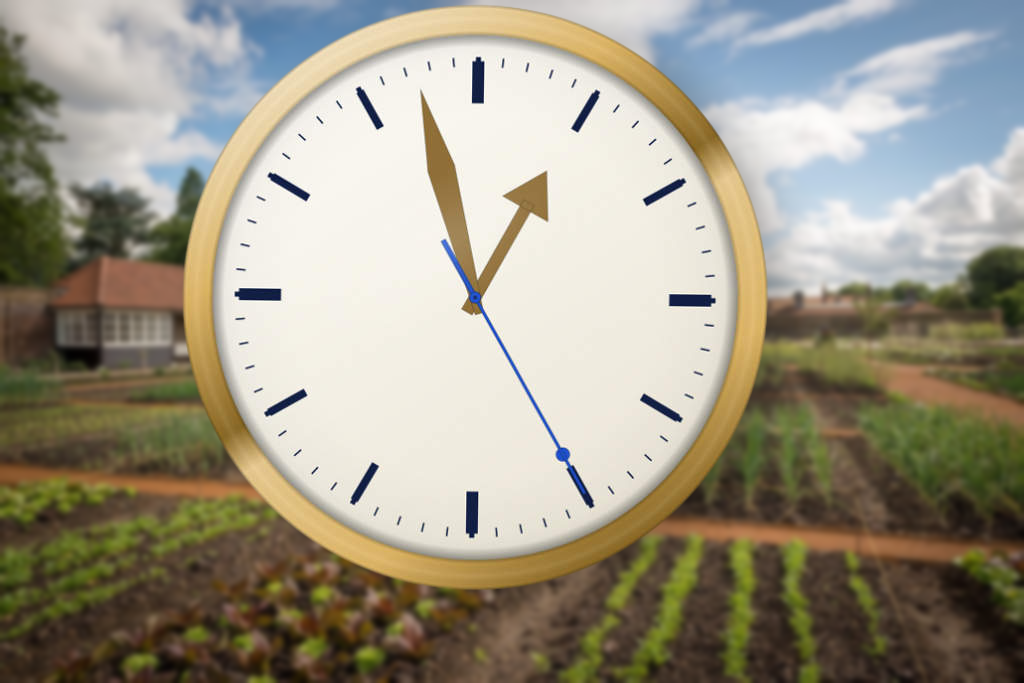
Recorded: h=12 m=57 s=25
